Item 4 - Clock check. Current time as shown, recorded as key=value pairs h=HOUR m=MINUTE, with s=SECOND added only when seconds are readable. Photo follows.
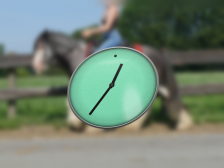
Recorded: h=12 m=35
